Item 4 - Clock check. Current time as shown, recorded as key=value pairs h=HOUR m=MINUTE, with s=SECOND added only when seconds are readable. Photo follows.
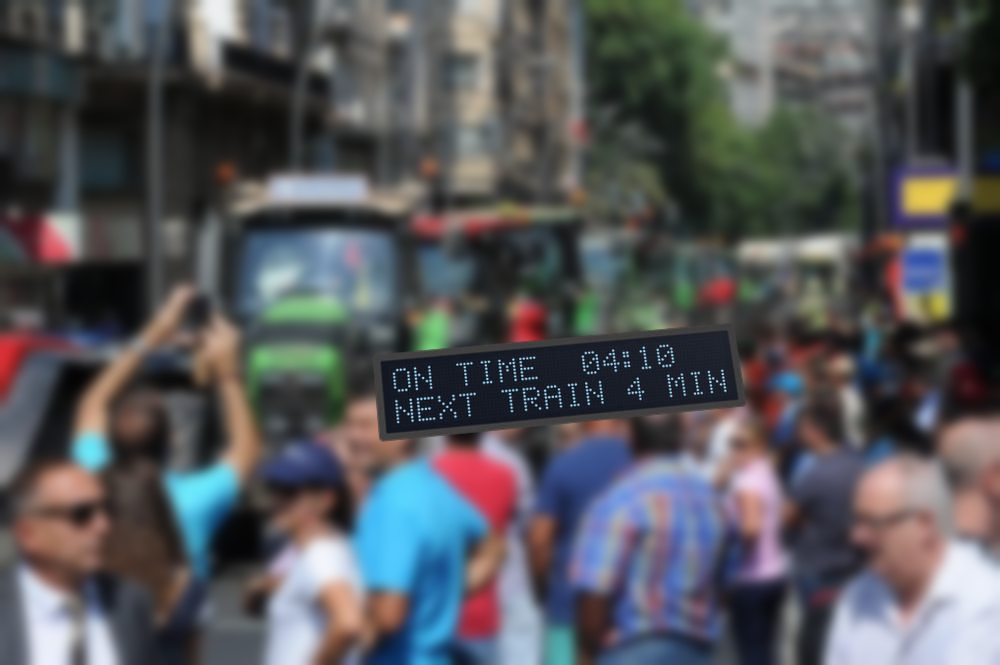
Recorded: h=4 m=10
